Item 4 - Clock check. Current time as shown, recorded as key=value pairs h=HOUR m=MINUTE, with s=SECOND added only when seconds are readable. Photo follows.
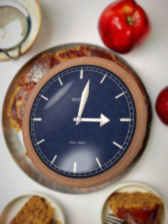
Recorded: h=3 m=2
